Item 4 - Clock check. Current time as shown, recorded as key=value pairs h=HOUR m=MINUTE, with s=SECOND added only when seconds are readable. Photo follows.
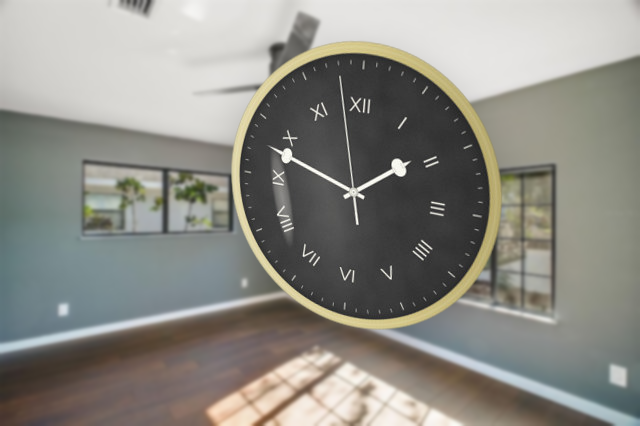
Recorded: h=1 m=47 s=58
